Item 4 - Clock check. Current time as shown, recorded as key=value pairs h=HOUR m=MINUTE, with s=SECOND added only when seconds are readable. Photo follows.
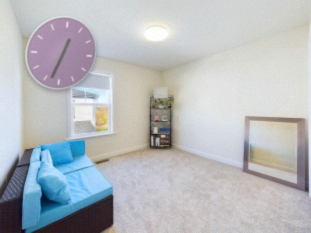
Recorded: h=12 m=33
